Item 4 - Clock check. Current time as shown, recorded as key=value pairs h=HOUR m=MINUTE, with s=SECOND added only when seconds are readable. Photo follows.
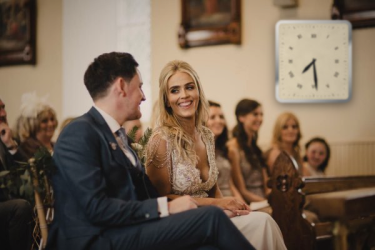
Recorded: h=7 m=29
